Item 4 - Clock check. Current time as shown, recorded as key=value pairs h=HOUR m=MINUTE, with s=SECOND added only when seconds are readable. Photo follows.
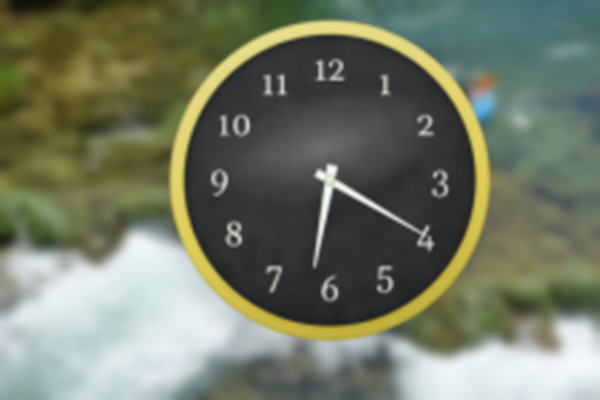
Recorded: h=6 m=20
